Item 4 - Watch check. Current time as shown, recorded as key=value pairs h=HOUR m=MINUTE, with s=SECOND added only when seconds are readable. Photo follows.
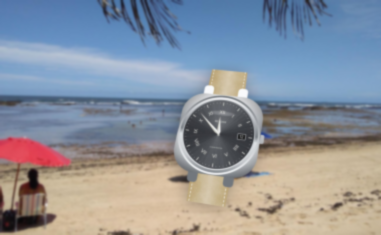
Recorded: h=11 m=52
